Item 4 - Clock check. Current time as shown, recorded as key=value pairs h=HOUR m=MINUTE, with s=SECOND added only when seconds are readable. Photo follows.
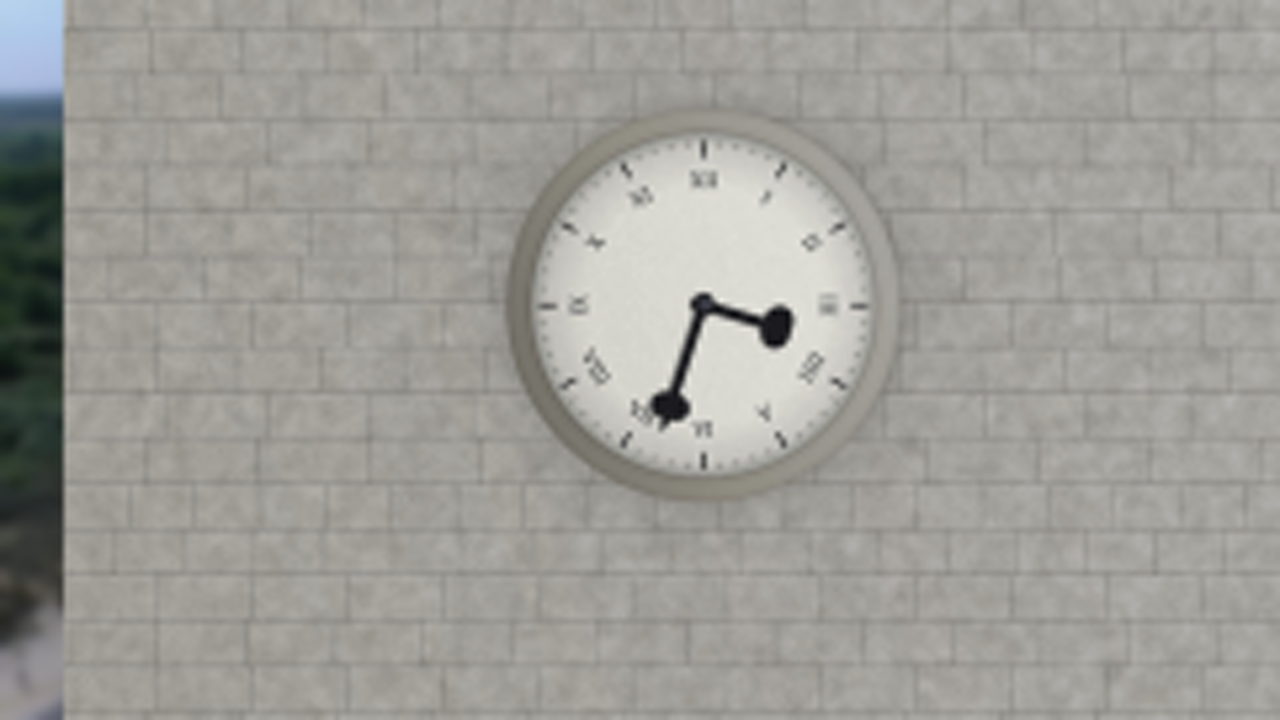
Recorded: h=3 m=33
